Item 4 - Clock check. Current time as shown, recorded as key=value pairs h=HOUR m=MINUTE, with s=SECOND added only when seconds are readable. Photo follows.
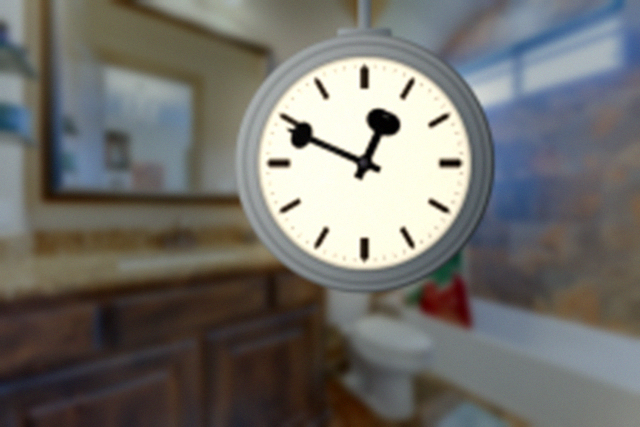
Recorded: h=12 m=49
